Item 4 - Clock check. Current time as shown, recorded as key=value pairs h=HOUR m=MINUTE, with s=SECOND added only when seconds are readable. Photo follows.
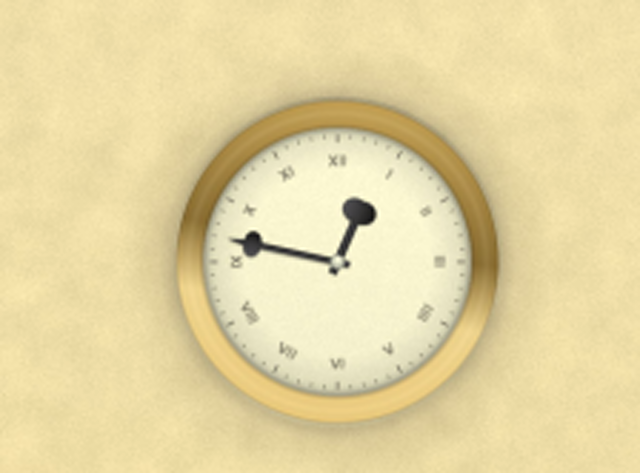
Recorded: h=12 m=47
